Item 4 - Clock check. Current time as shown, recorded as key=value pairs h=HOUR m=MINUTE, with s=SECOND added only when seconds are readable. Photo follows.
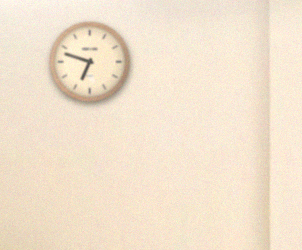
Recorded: h=6 m=48
